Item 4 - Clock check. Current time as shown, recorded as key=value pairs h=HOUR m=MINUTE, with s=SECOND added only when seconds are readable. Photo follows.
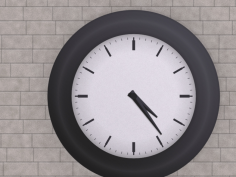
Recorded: h=4 m=24
